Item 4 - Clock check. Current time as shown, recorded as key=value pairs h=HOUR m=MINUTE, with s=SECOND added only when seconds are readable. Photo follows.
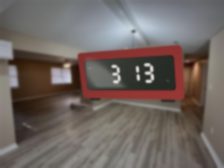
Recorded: h=3 m=13
